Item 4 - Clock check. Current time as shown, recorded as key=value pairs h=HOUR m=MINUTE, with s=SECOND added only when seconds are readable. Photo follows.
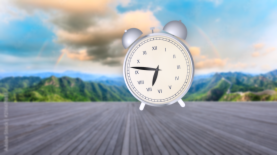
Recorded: h=6 m=47
